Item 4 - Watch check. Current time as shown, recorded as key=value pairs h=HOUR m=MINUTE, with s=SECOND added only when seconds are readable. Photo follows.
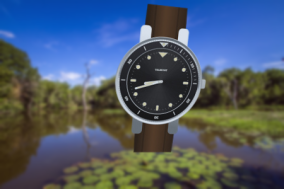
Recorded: h=8 m=42
